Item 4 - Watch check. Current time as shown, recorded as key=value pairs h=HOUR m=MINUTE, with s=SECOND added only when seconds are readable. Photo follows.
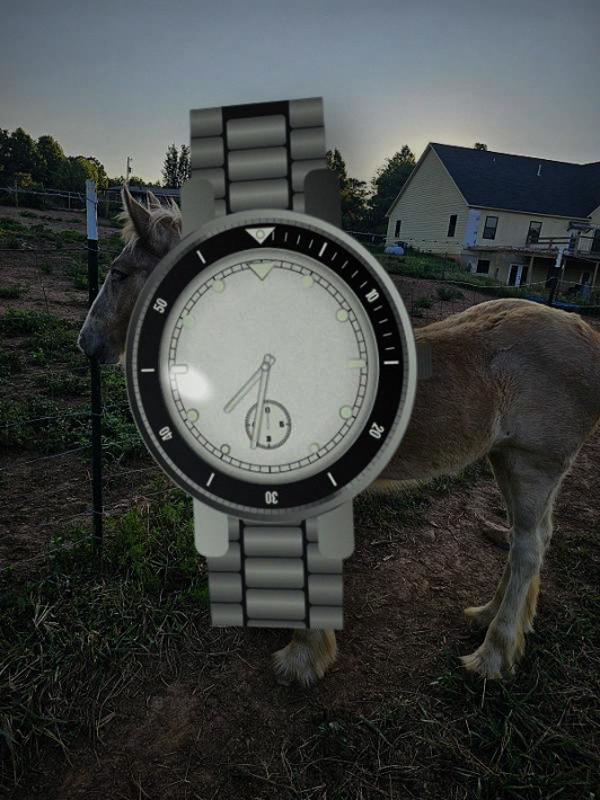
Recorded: h=7 m=32
